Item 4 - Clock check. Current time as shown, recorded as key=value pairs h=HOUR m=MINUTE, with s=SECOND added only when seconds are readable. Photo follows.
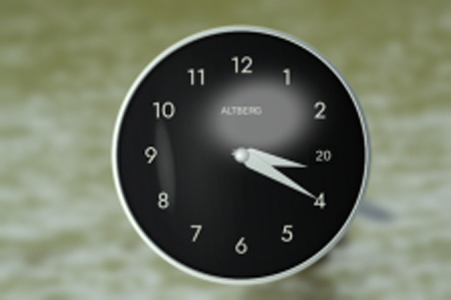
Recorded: h=3 m=20
